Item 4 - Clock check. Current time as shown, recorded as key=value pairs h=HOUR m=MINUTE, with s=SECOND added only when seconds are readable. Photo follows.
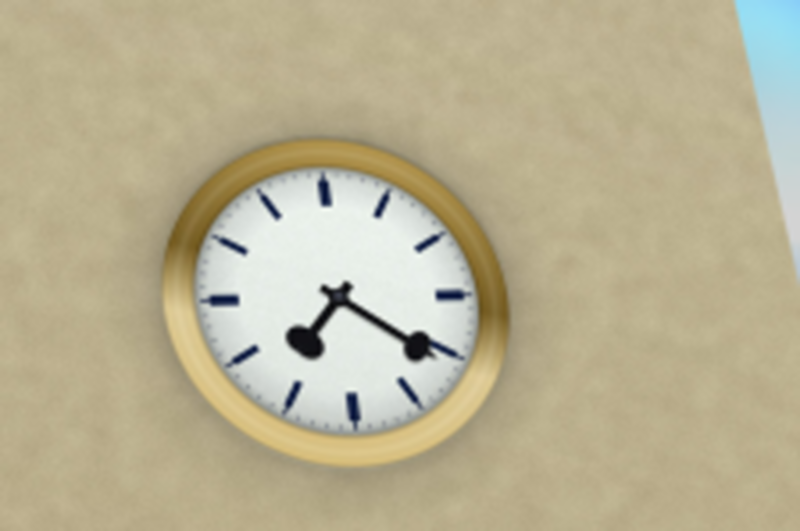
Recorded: h=7 m=21
